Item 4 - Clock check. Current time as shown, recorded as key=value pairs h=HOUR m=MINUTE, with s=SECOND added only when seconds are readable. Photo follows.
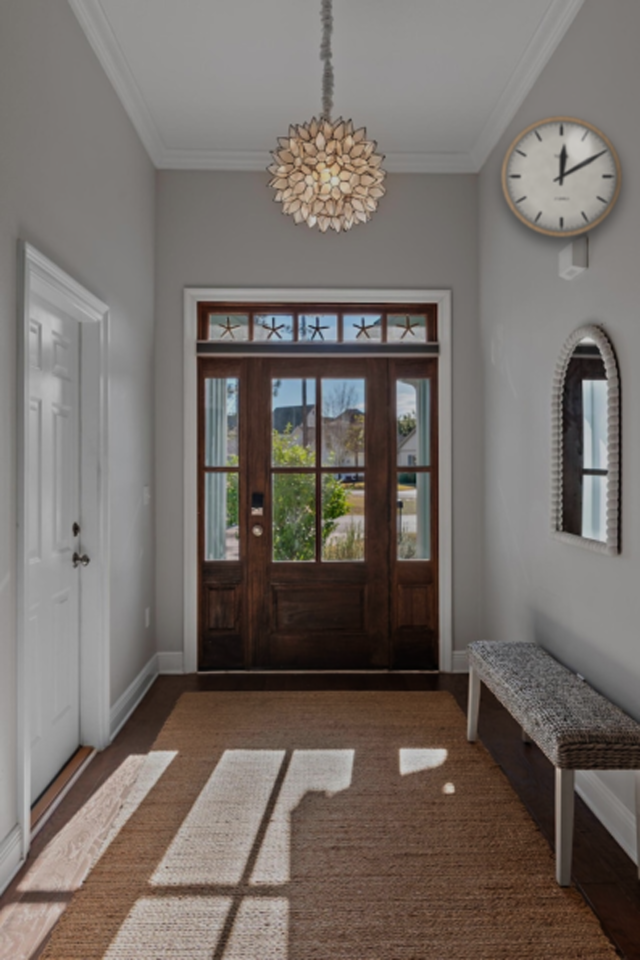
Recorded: h=12 m=10
